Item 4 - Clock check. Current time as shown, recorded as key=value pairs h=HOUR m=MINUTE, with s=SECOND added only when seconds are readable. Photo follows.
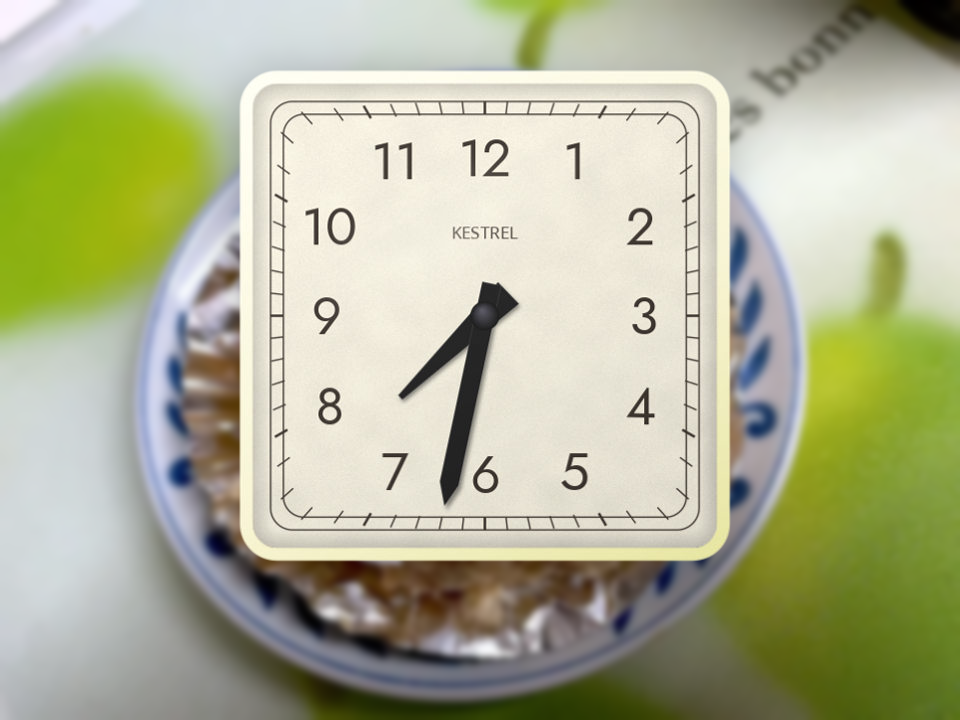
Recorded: h=7 m=32
